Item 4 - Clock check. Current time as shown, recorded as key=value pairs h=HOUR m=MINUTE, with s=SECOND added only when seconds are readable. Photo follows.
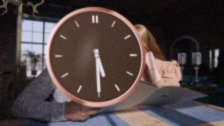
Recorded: h=5 m=30
